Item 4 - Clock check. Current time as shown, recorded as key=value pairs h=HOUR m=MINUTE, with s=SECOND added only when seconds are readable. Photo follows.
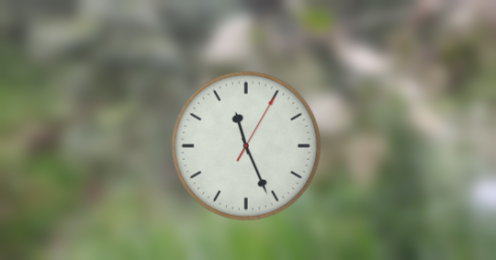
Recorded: h=11 m=26 s=5
